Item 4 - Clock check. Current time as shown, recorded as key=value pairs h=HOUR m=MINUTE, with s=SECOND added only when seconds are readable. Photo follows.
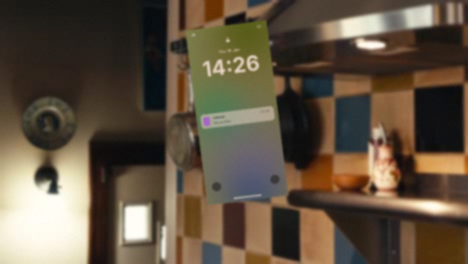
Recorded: h=14 m=26
